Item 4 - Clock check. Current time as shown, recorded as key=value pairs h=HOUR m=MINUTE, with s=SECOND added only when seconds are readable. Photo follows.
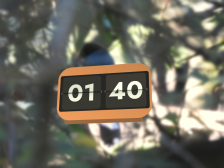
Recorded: h=1 m=40
